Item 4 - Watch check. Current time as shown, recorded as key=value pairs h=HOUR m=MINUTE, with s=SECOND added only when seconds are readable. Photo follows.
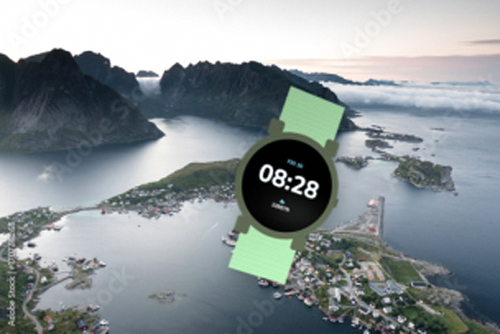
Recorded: h=8 m=28
